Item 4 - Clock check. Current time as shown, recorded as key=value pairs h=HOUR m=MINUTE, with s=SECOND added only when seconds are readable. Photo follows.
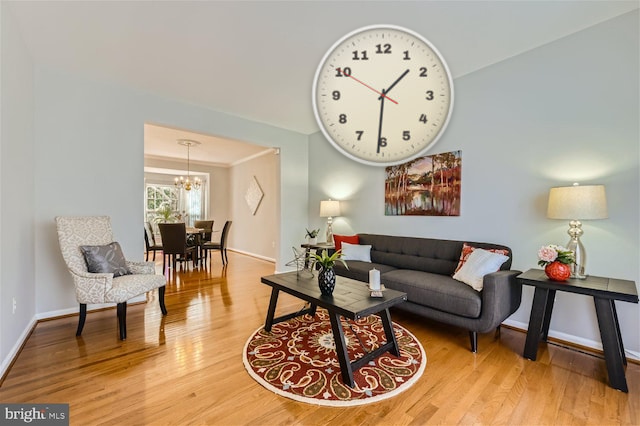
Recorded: h=1 m=30 s=50
